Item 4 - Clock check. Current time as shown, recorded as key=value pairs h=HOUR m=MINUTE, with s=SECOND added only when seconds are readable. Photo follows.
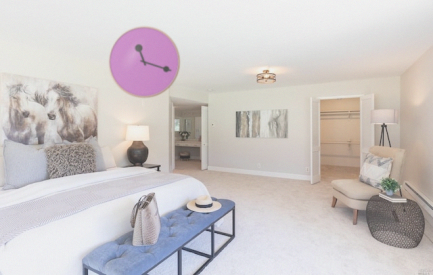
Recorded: h=11 m=18
